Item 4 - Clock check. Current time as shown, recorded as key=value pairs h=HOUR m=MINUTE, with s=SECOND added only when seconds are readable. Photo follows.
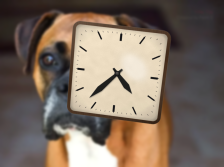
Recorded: h=4 m=37
